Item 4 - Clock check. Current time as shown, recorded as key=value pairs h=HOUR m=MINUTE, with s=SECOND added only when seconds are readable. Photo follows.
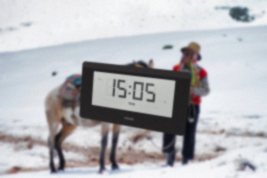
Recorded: h=15 m=5
